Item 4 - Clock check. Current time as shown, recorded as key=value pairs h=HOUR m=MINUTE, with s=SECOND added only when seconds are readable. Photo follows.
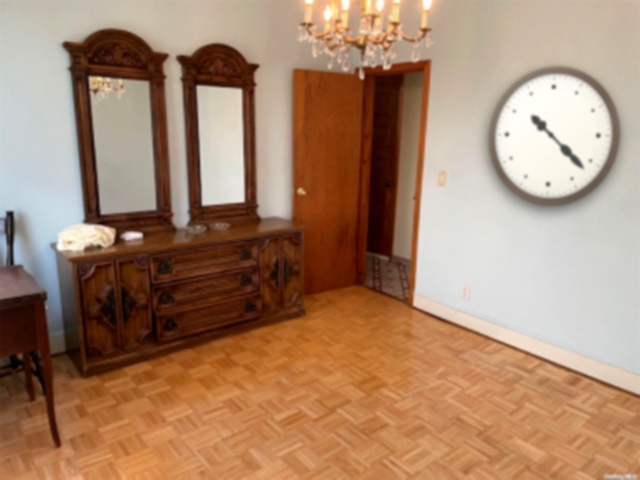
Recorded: h=10 m=22
